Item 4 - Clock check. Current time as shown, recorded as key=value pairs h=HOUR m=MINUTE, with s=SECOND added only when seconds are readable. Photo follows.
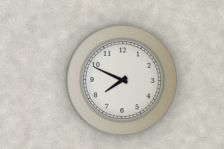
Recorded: h=7 m=49
